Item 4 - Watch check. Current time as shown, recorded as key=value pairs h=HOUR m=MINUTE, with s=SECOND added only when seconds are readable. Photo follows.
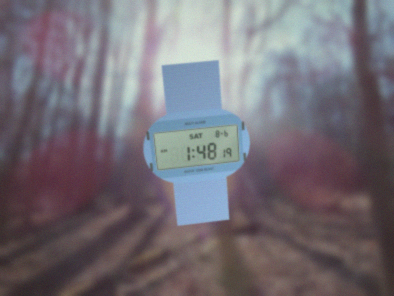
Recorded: h=1 m=48 s=19
